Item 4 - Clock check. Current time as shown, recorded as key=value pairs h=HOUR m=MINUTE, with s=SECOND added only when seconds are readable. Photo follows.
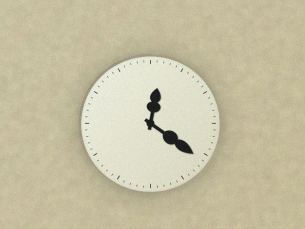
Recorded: h=12 m=21
